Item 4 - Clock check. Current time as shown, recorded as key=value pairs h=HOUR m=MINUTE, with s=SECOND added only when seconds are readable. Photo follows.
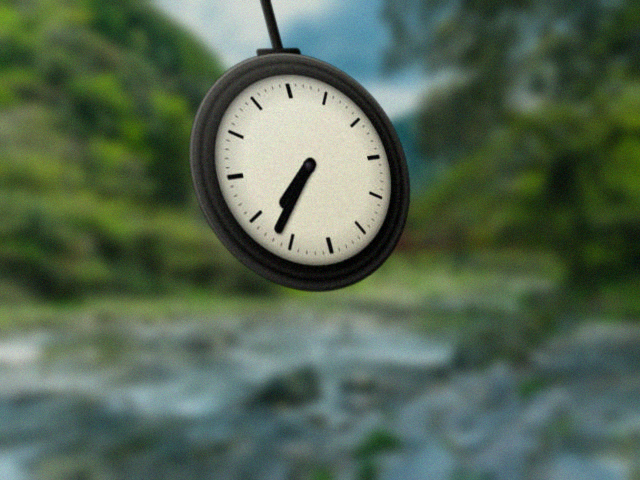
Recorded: h=7 m=37
